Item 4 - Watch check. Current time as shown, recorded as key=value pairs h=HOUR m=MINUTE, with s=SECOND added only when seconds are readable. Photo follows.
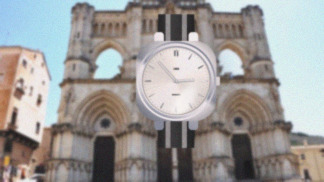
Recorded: h=2 m=53
